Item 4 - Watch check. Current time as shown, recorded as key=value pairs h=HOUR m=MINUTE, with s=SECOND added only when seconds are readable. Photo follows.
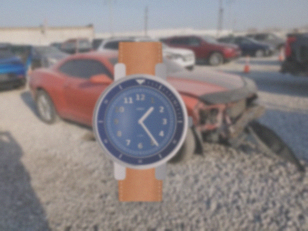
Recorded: h=1 m=24
